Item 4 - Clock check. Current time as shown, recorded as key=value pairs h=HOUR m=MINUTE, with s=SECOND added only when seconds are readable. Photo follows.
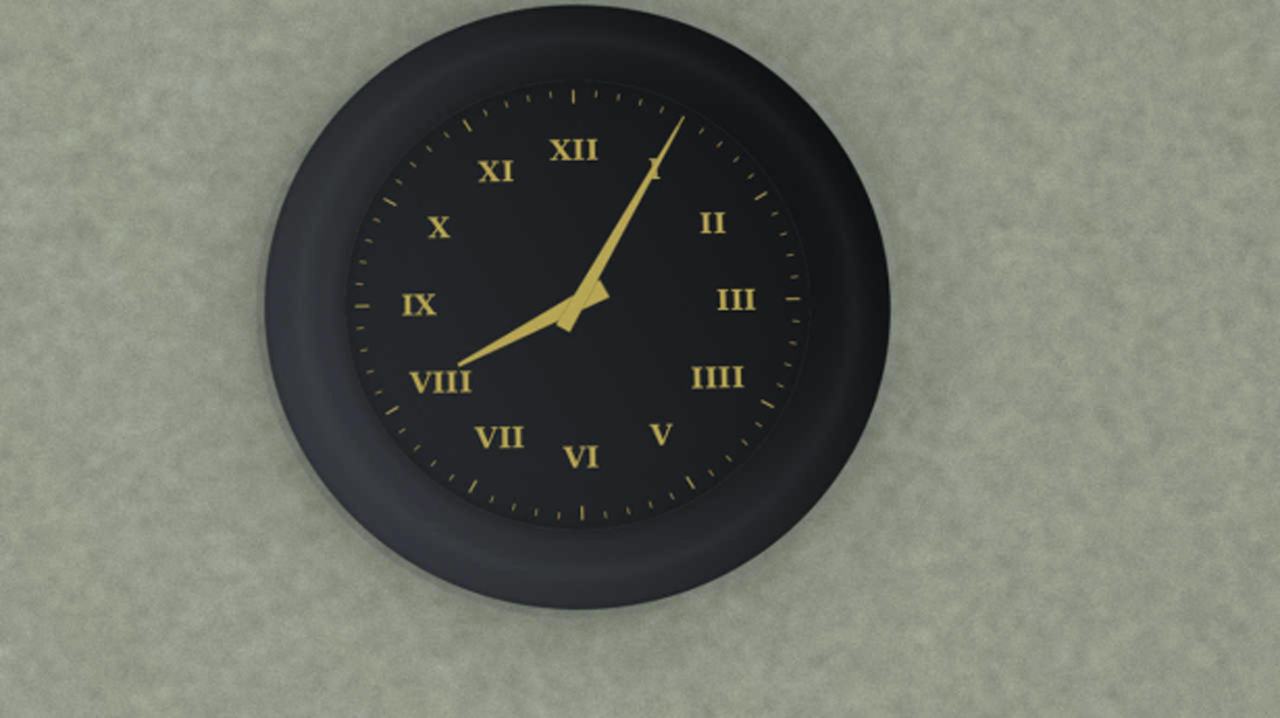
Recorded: h=8 m=5
